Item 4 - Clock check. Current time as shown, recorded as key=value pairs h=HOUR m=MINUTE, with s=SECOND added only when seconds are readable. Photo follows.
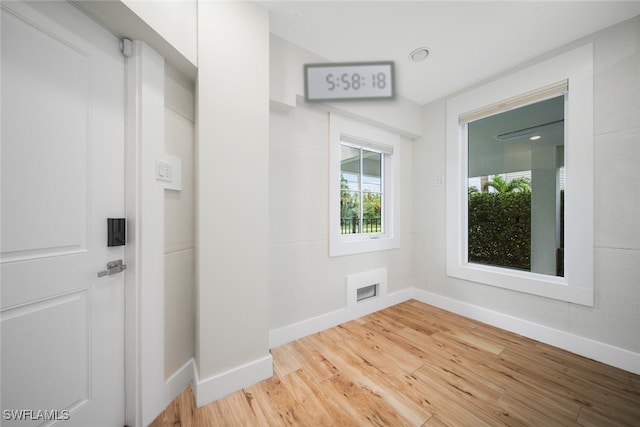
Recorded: h=5 m=58 s=18
